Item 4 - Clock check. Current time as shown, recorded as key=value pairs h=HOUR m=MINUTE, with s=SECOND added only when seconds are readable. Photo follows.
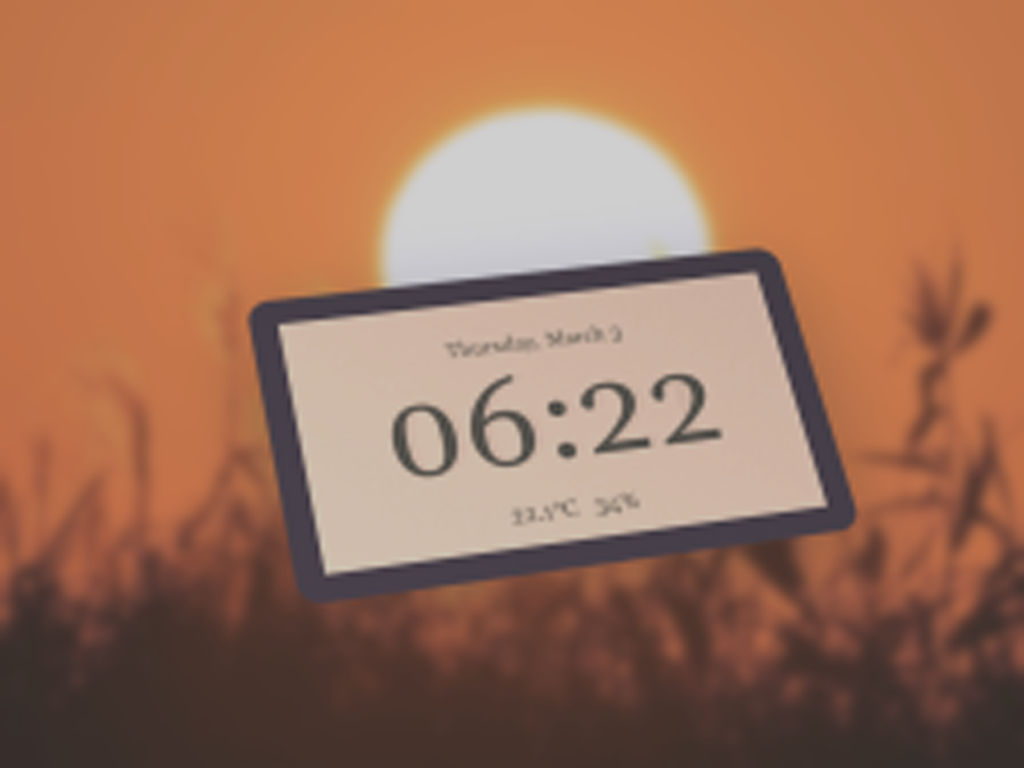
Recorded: h=6 m=22
